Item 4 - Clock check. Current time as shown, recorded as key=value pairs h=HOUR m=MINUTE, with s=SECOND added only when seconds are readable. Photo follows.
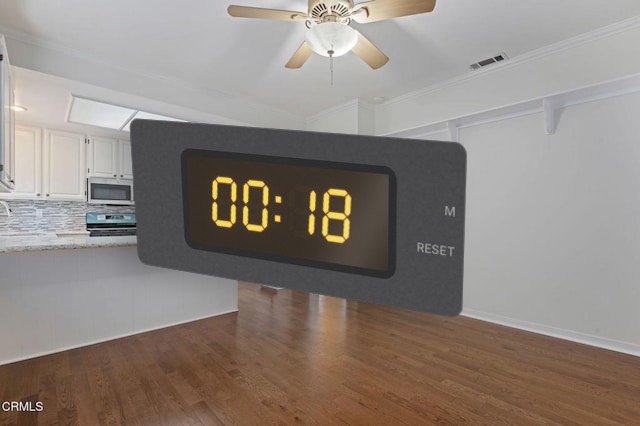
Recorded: h=0 m=18
